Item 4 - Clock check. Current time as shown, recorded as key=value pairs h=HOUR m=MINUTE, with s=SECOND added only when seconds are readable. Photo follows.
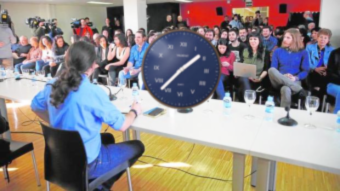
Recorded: h=1 m=37
